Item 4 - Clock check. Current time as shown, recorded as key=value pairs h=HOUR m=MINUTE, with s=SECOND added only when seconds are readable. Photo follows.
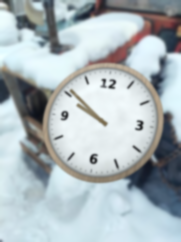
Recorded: h=9 m=51
